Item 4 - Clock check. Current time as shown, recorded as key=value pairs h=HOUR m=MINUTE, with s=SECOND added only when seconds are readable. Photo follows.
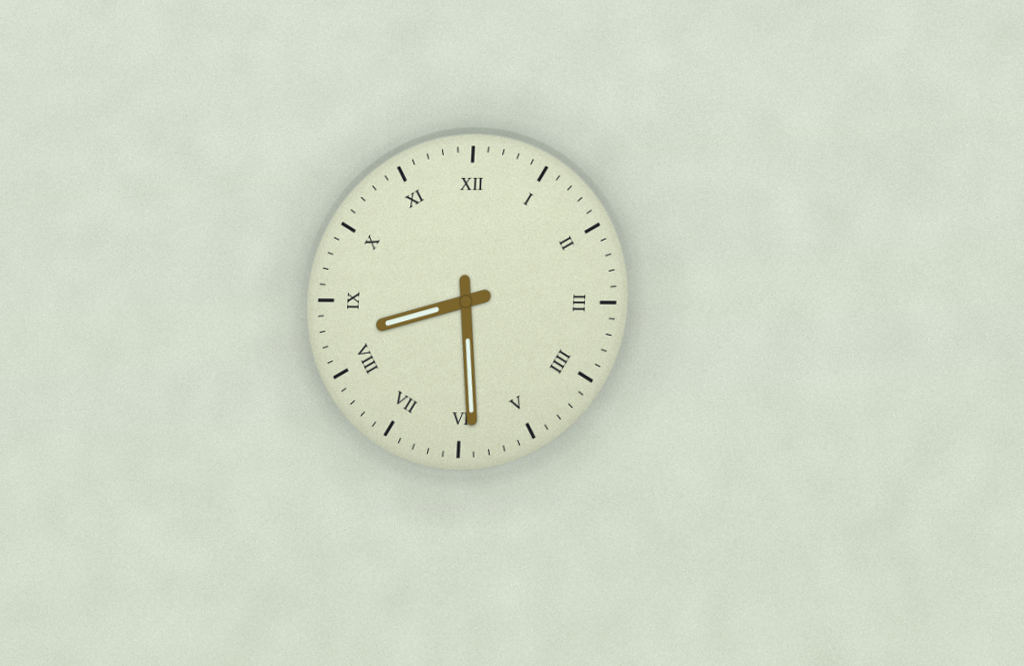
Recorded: h=8 m=29
